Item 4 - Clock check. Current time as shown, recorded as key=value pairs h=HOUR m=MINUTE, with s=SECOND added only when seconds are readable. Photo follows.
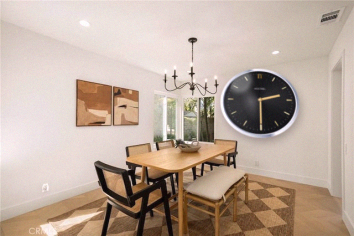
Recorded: h=2 m=30
